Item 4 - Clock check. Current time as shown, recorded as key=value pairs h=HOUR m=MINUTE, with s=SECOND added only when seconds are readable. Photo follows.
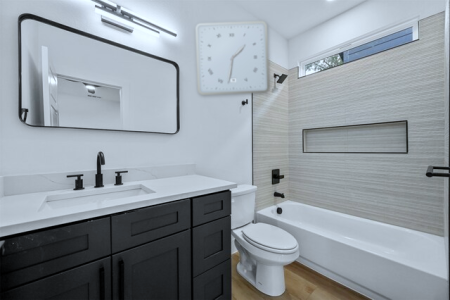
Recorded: h=1 m=32
